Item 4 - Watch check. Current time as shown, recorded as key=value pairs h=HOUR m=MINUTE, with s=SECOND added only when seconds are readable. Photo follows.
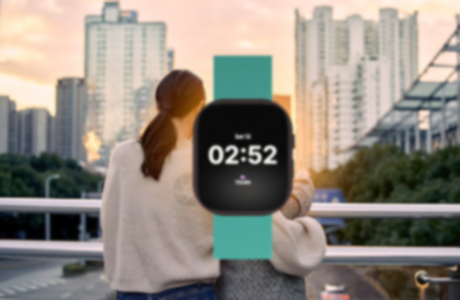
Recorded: h=2 m=52
